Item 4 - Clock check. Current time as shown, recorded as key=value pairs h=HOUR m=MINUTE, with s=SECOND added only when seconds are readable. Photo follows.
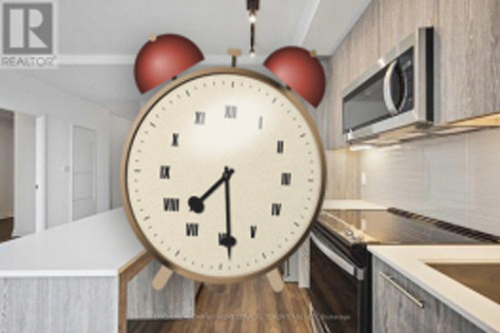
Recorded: h=7 m=29
